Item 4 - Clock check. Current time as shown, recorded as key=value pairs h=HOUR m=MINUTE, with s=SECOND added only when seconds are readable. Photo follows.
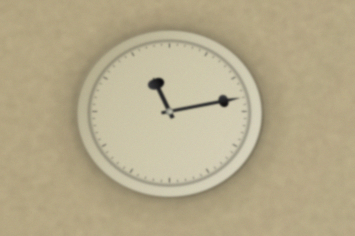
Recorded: h=11 m=13
